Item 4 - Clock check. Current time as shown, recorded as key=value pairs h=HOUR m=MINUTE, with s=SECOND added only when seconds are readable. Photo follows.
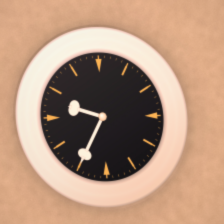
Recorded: h=9 m=35
